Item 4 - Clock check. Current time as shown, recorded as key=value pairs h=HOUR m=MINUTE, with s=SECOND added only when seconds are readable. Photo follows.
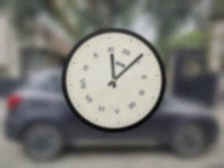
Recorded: h=11 m=4
